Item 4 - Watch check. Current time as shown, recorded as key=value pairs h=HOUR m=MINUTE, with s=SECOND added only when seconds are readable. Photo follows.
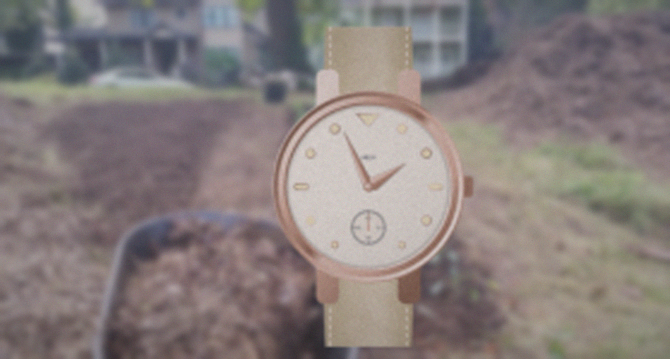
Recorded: h=1 m=56
